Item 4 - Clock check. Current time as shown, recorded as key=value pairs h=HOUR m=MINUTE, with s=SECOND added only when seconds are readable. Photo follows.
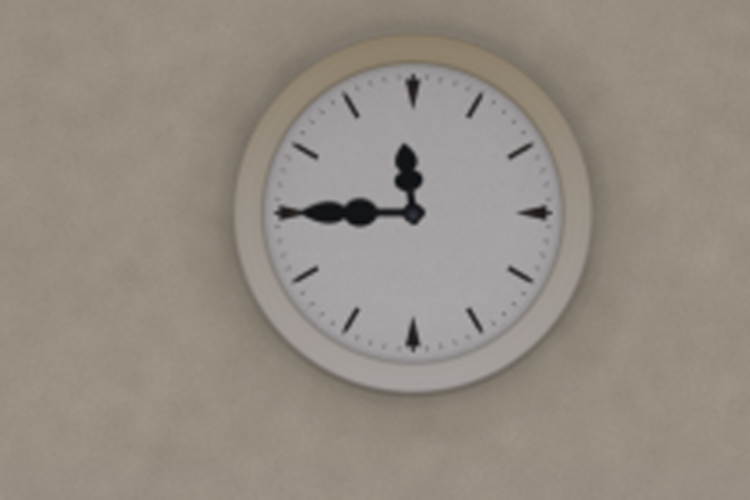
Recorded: h=11 m=45
